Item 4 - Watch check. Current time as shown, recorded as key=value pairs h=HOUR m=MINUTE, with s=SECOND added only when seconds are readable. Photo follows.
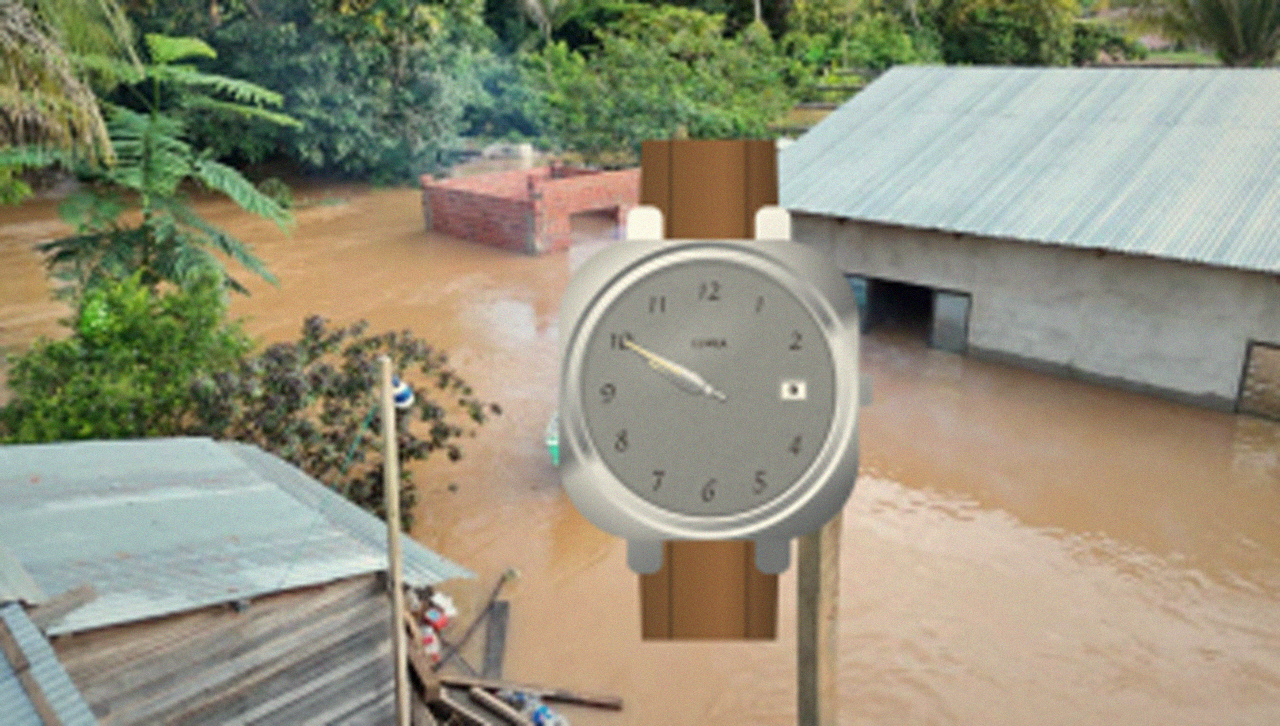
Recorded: h=9 m=50
